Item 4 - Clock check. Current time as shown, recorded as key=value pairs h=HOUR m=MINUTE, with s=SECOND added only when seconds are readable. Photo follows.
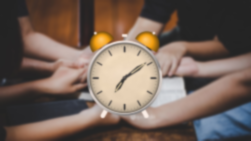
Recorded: h=7 m=9
